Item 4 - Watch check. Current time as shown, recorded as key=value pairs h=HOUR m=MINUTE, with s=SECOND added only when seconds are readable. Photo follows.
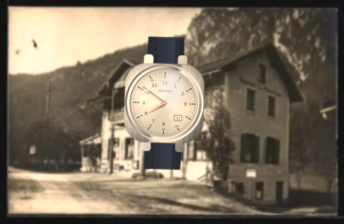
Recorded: h=7 m=51
